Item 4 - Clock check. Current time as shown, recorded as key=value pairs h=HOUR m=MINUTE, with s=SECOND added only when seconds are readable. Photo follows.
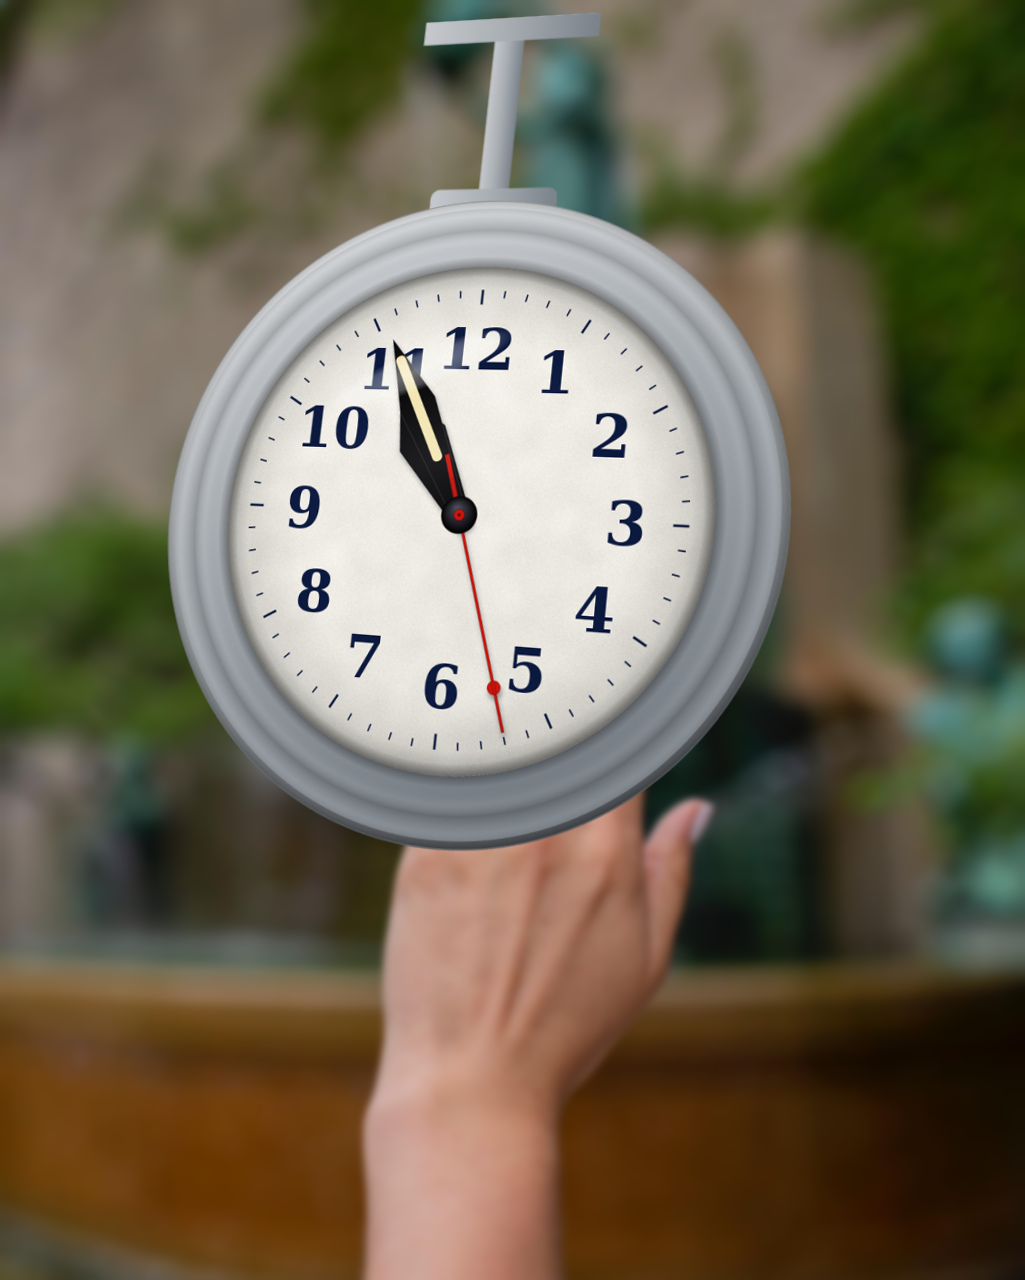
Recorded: h=10 m=55 s=27
